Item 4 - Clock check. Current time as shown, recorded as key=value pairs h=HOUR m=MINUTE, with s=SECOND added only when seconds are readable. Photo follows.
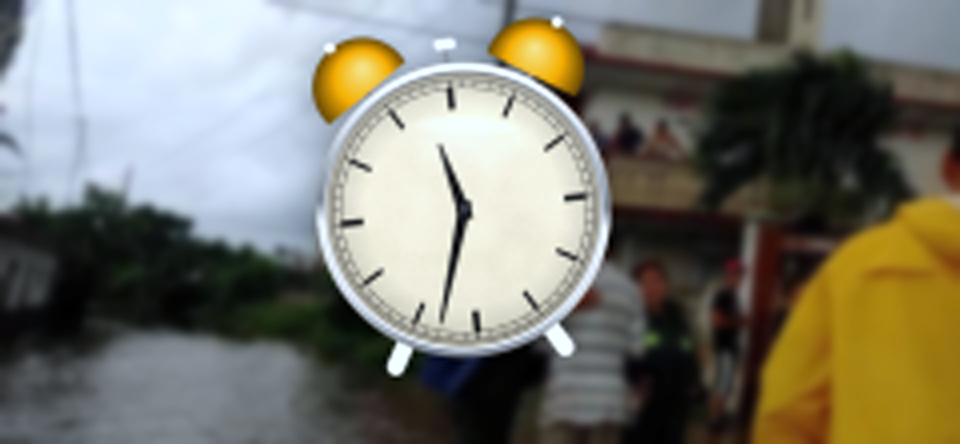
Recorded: h=11 m=33
